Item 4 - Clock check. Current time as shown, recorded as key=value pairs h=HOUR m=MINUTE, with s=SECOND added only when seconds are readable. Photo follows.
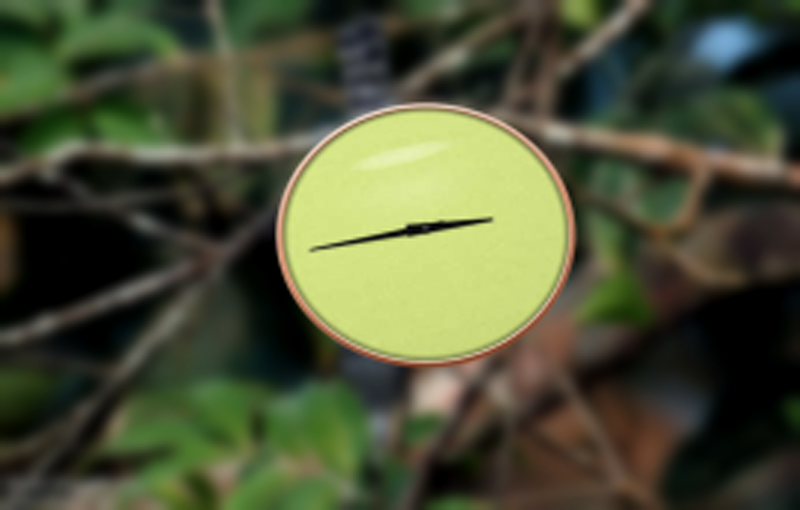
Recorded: h=2 m=43
